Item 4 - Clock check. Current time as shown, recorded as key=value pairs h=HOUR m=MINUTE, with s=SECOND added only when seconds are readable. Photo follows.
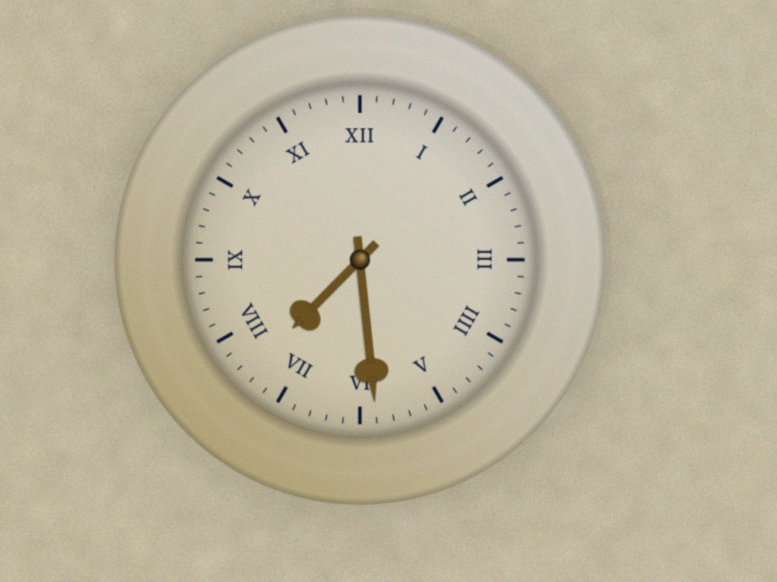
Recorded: h=7 m=29
